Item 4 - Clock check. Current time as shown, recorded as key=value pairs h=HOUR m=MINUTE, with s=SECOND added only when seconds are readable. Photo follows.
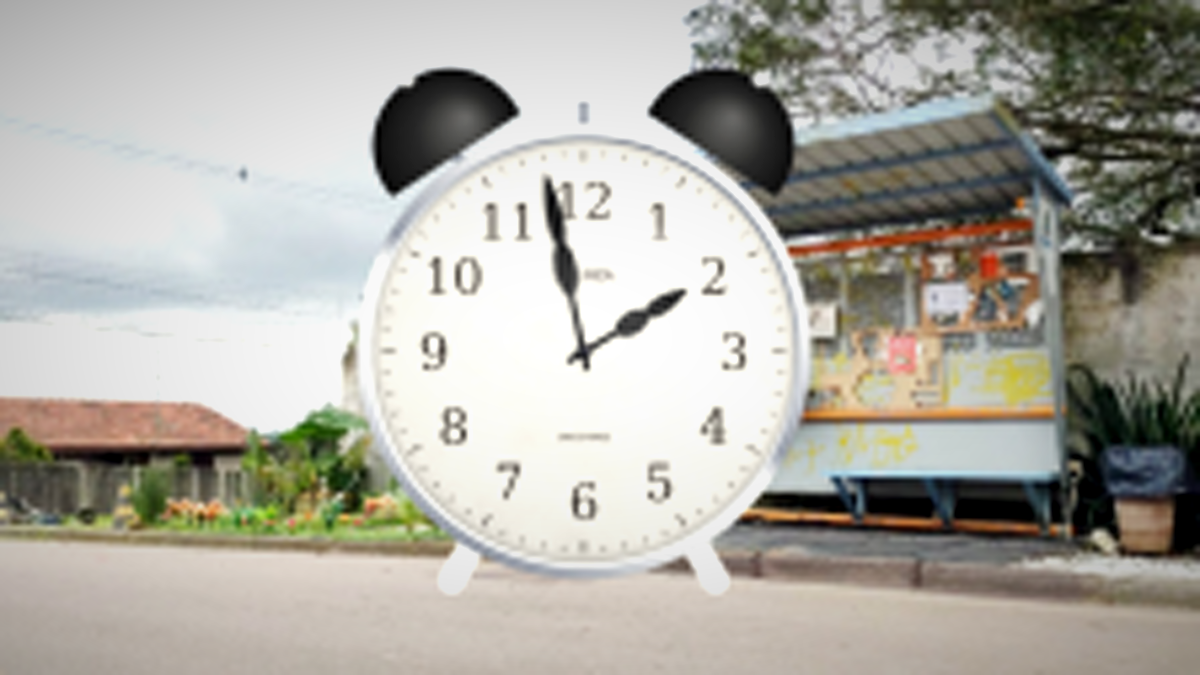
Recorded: h=1 m=58
